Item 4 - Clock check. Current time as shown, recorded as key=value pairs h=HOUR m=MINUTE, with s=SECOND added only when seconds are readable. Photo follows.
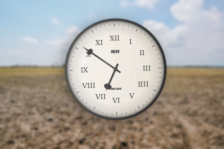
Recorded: h=6 m=51
